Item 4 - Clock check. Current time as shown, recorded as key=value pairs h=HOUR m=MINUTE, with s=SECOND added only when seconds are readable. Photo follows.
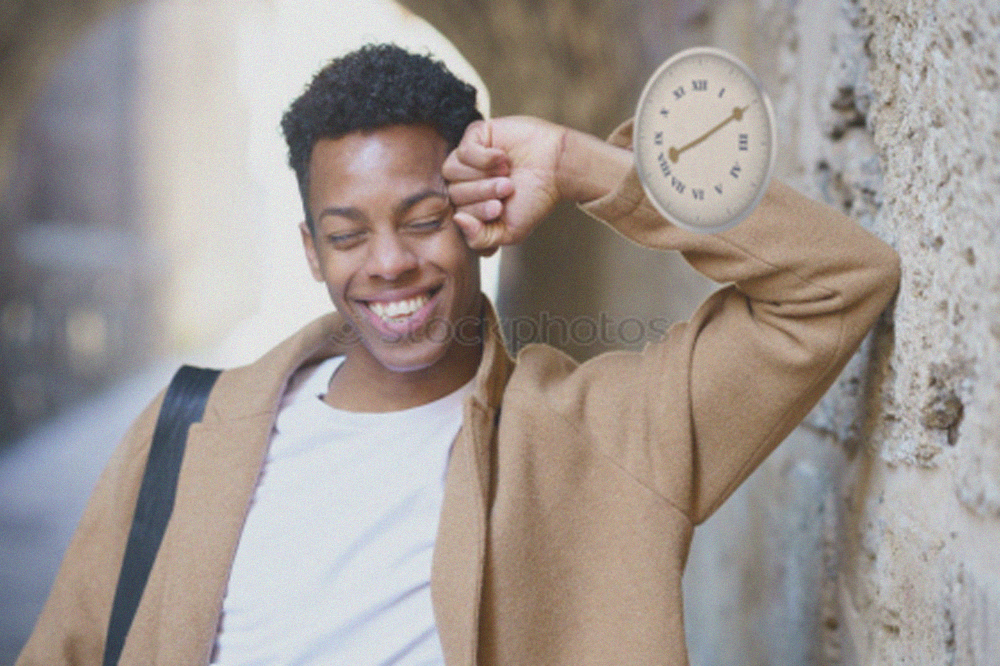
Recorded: h=8 m=10
